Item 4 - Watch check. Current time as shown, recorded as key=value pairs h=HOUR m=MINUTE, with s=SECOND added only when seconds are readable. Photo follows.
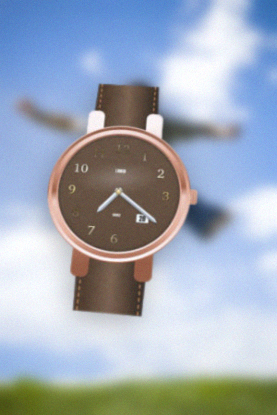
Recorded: h=7 m=21
